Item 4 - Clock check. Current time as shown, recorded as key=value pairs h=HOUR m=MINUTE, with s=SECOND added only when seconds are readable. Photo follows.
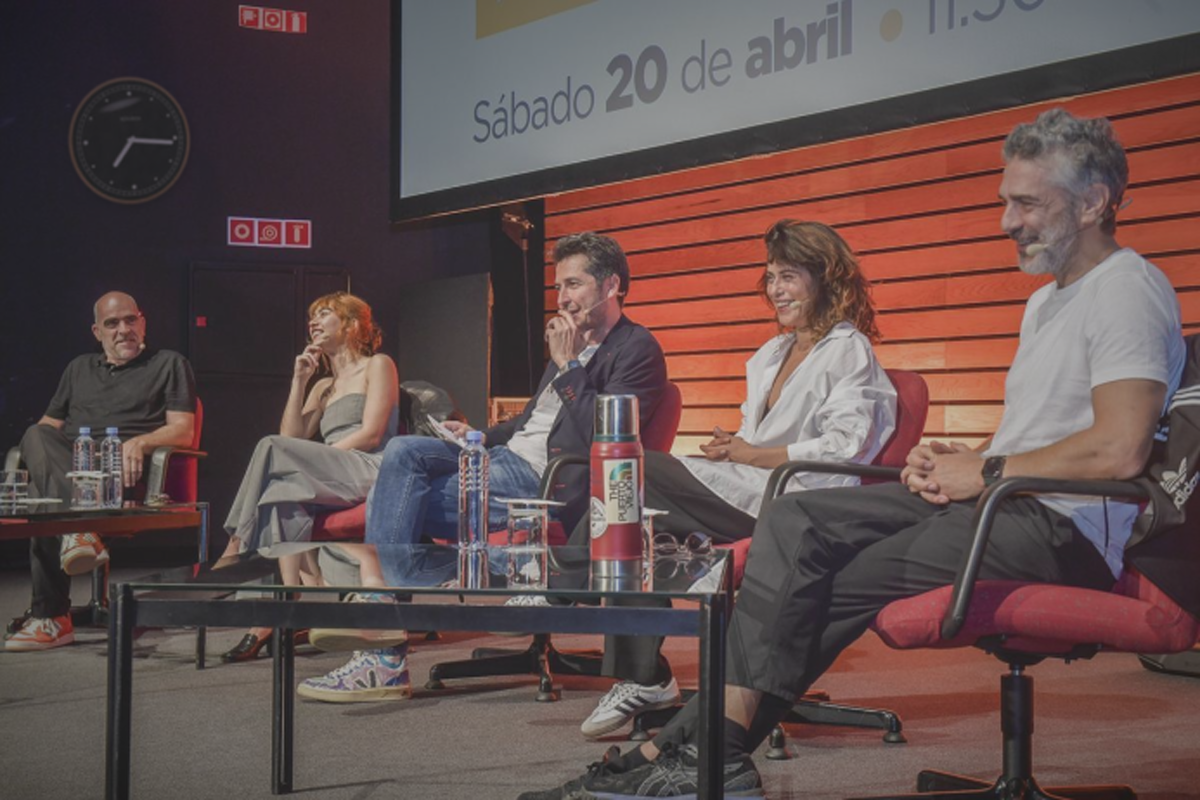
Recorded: h=7 m=16
